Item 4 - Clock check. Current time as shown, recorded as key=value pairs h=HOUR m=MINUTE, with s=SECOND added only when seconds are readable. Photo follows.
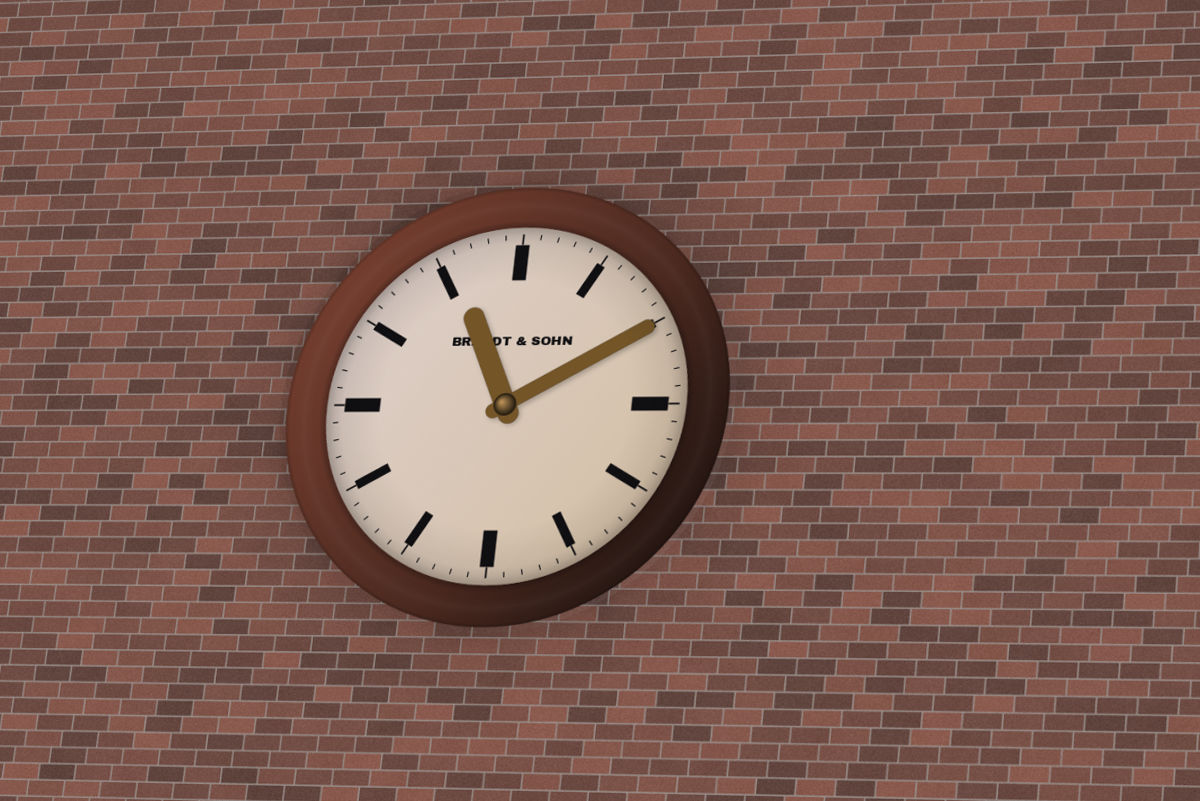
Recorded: h=11 m=10
